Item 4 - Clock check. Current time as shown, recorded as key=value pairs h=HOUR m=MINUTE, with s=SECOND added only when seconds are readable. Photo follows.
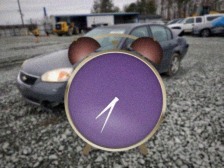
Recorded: h=7 m=34
